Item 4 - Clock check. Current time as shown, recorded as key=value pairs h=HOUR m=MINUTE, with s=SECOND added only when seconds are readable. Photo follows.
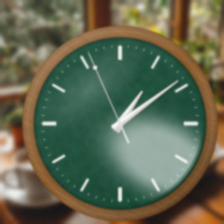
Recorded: h=1 m=8 s=56
